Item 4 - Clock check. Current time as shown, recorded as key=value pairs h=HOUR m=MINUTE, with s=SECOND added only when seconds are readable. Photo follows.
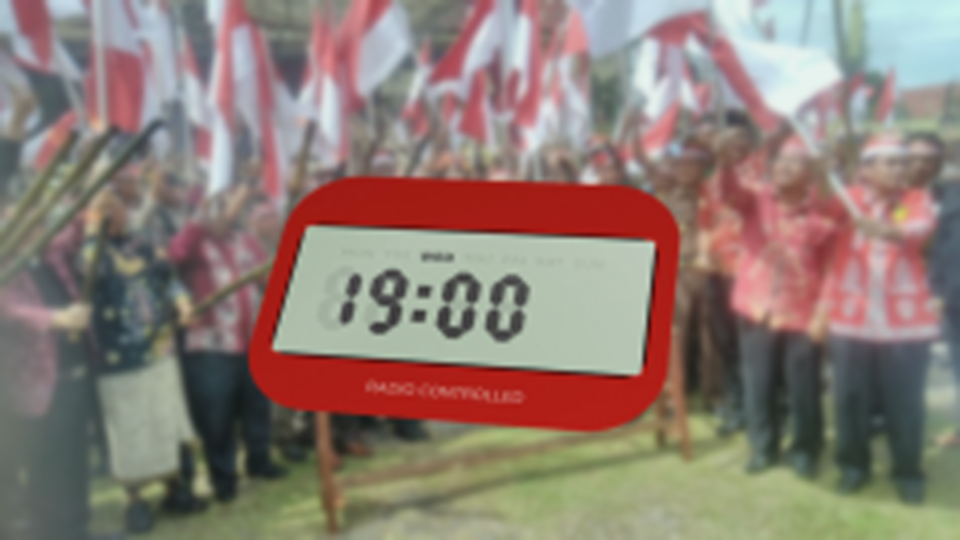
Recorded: h=19 m=0
